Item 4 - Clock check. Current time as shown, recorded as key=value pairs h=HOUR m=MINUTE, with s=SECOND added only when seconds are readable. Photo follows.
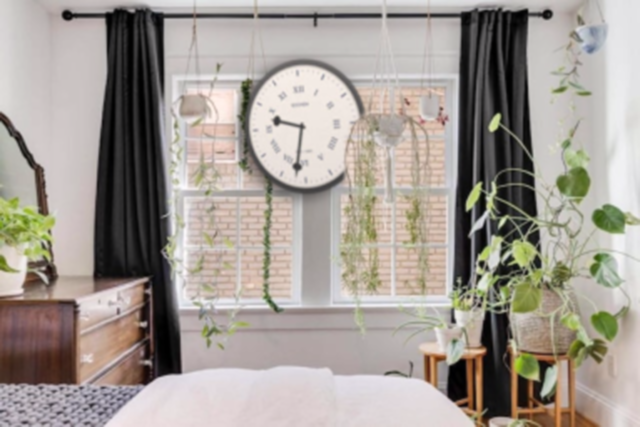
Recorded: h=9 m=32
